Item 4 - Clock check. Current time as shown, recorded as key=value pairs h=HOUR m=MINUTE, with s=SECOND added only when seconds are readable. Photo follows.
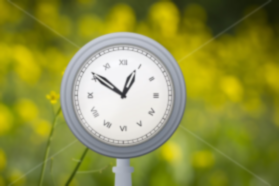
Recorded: h=12 m=51
